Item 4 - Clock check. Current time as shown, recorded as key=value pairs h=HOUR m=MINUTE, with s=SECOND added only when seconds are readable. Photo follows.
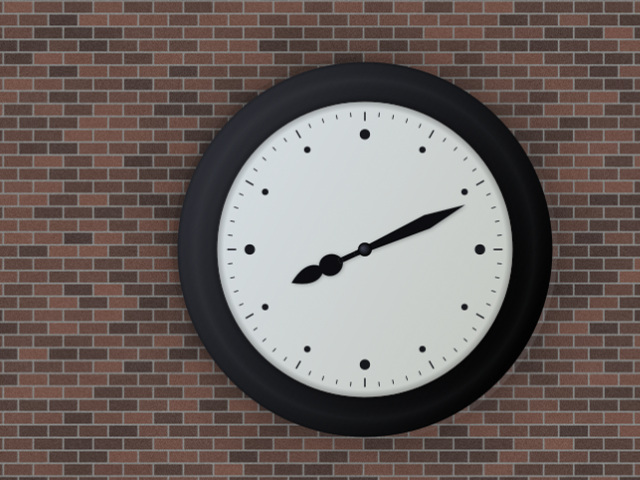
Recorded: h=8 m=11
